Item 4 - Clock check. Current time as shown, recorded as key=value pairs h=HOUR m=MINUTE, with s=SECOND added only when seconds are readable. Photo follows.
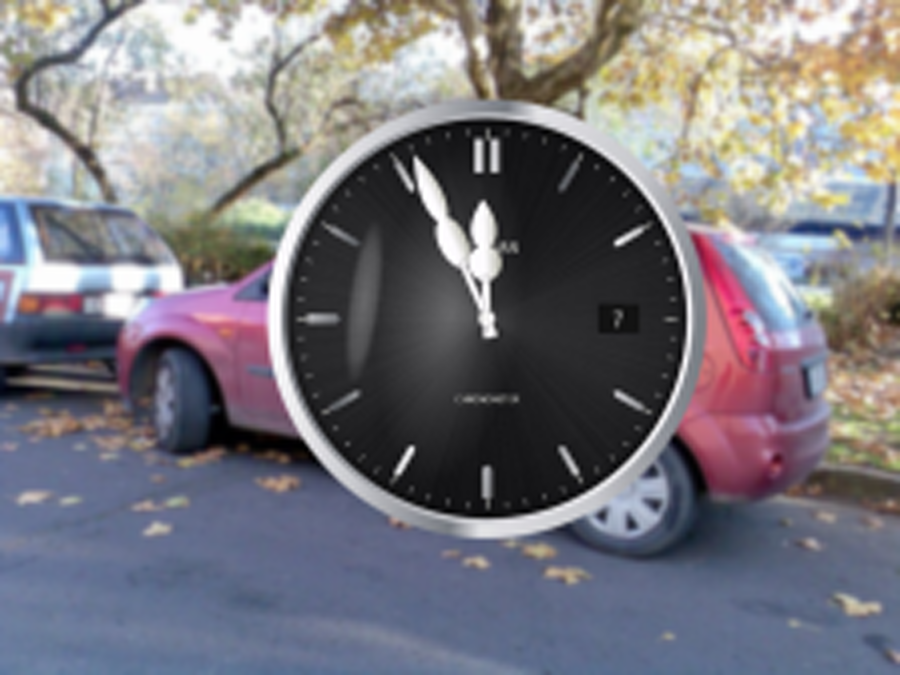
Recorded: h=11 m=56
